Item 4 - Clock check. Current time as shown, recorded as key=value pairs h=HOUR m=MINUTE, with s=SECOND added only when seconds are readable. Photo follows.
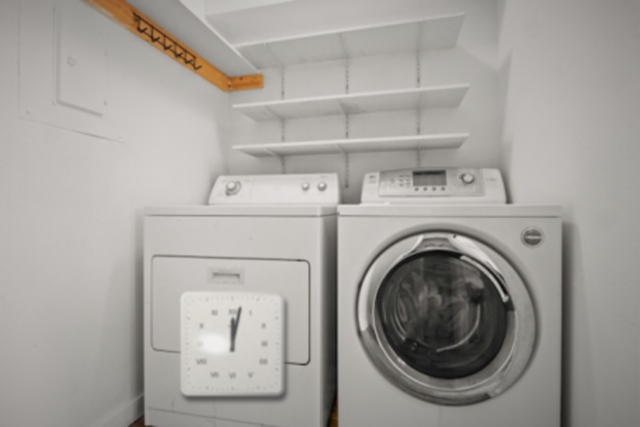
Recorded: h=12 m=2
